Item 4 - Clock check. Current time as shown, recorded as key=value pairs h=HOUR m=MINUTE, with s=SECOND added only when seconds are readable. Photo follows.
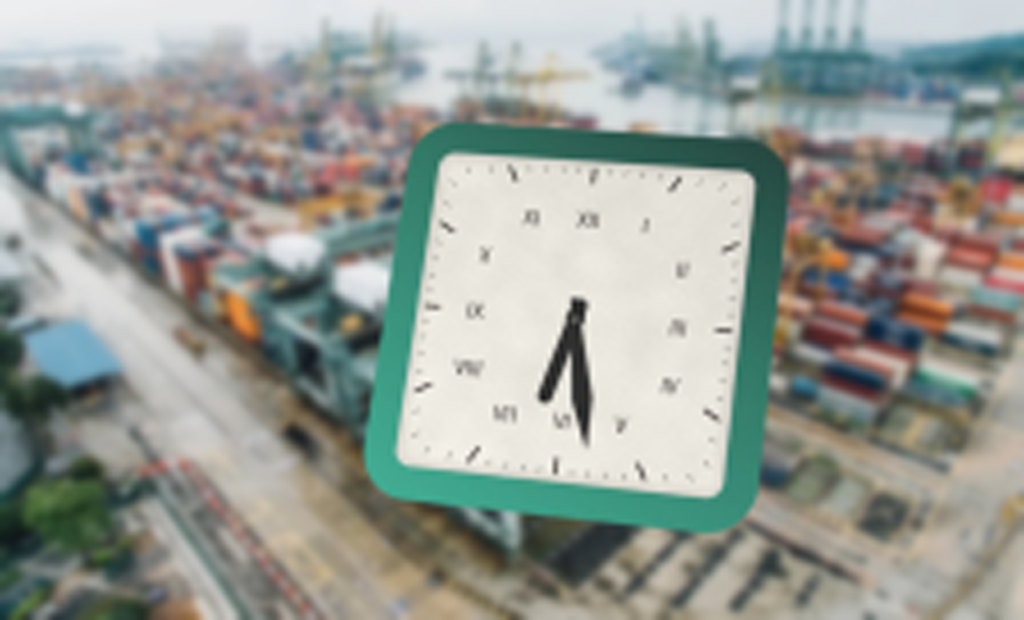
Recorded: h=6 m=28
